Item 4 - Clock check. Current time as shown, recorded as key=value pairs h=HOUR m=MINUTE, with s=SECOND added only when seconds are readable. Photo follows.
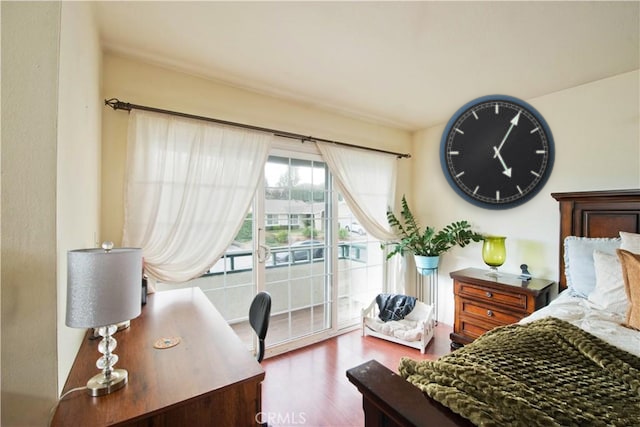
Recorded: h=5 m=5
